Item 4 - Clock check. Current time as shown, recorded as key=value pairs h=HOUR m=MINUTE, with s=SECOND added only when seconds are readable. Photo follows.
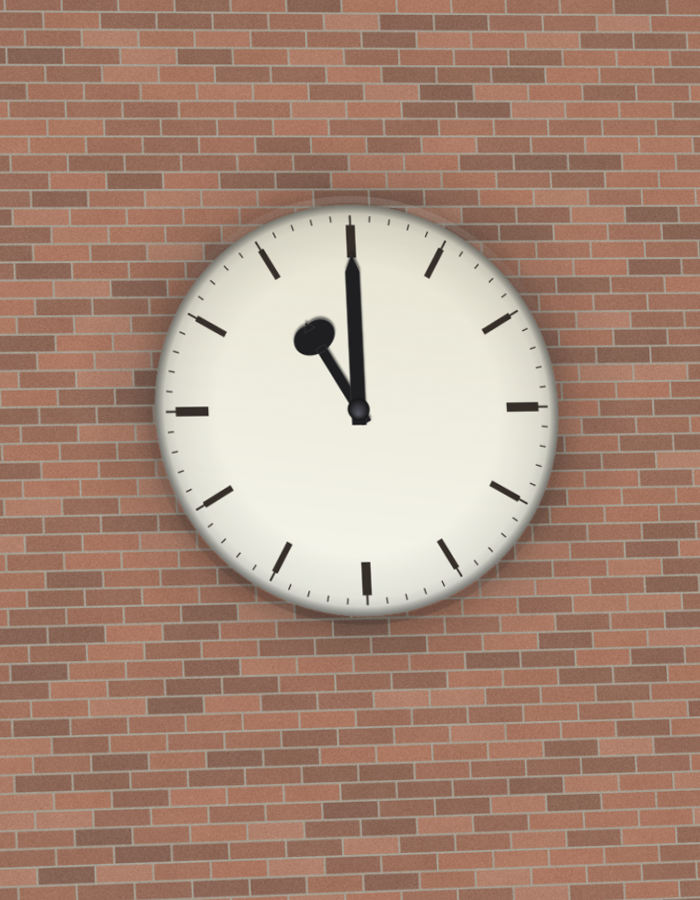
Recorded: h=11 m=0
